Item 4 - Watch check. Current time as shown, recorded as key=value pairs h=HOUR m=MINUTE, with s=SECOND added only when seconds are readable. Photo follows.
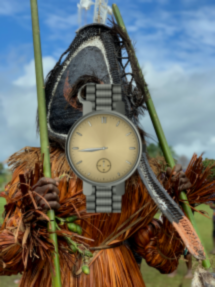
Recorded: h=8 m=44
